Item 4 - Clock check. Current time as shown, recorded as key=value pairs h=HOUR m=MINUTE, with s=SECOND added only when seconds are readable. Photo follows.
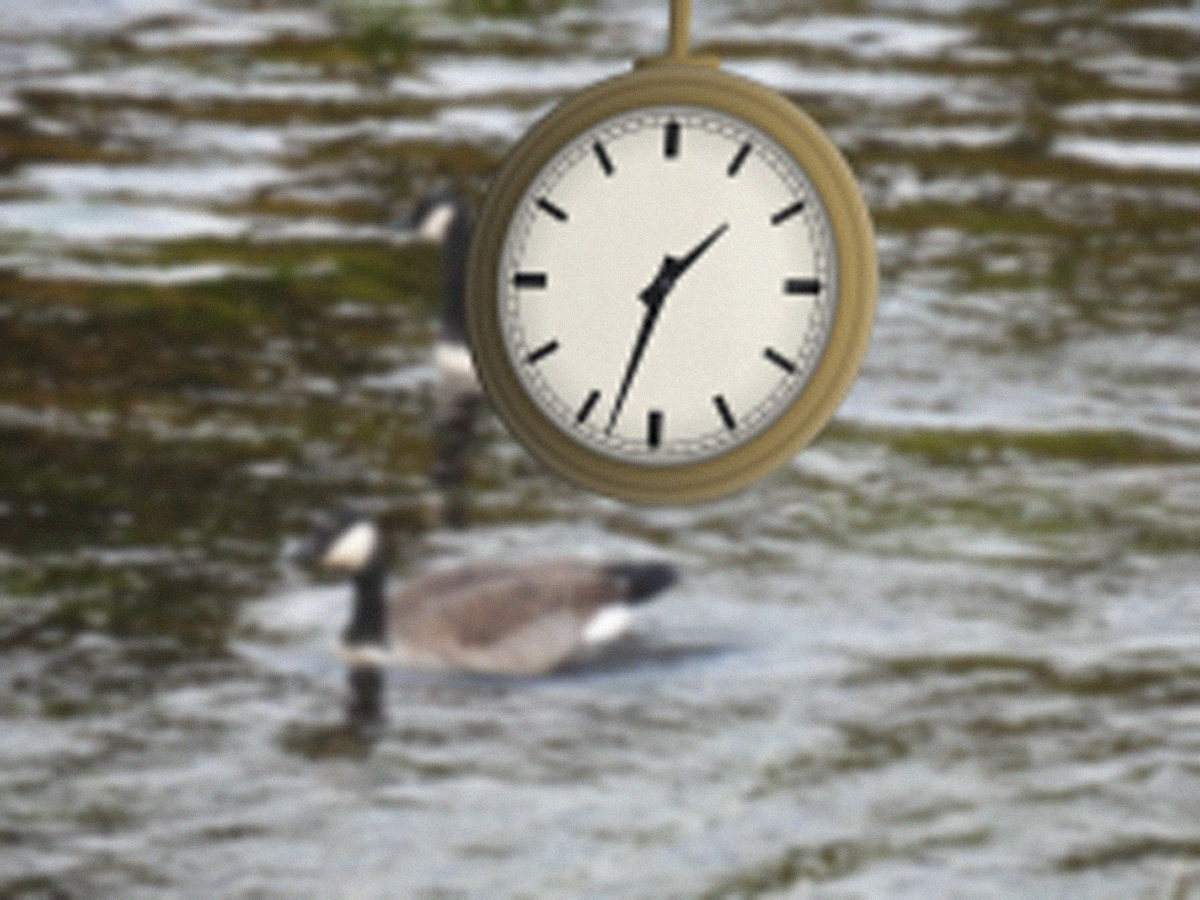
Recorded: h=1 m=33
